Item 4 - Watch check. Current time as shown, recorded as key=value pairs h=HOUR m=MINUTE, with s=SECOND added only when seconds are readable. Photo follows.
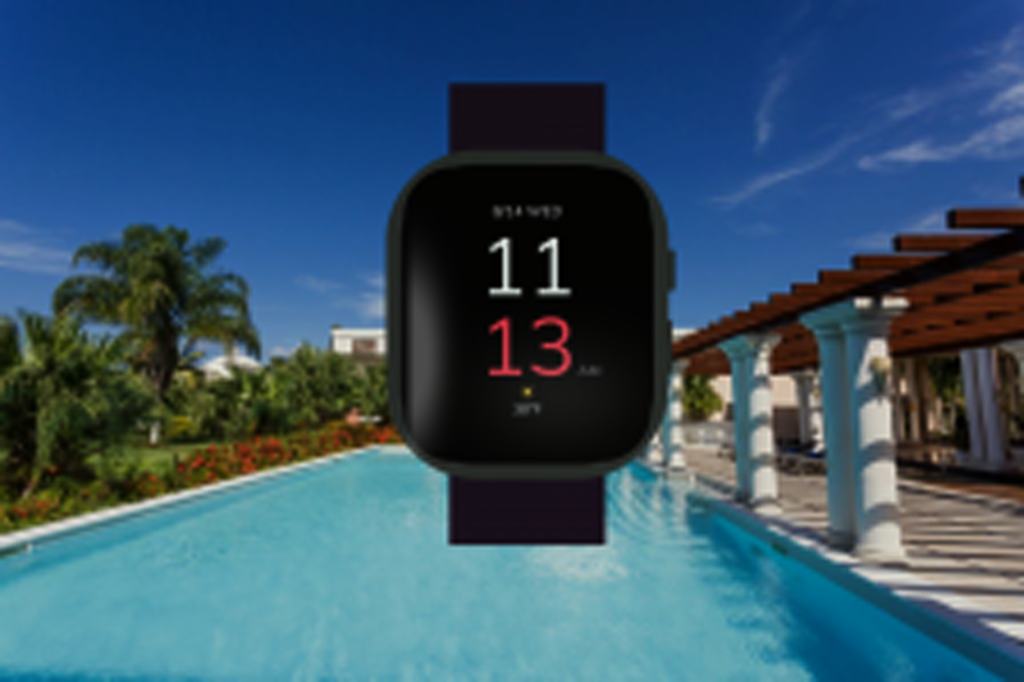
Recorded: h=11 m=13
